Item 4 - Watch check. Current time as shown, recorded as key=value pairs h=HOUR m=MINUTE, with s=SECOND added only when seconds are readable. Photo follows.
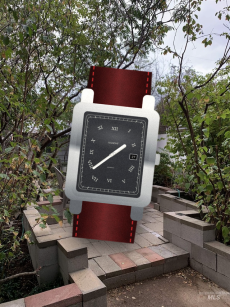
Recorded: h=1 m=38
